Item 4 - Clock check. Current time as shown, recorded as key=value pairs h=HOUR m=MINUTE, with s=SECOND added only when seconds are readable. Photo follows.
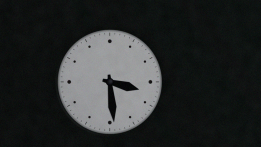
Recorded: h=3 m=29
